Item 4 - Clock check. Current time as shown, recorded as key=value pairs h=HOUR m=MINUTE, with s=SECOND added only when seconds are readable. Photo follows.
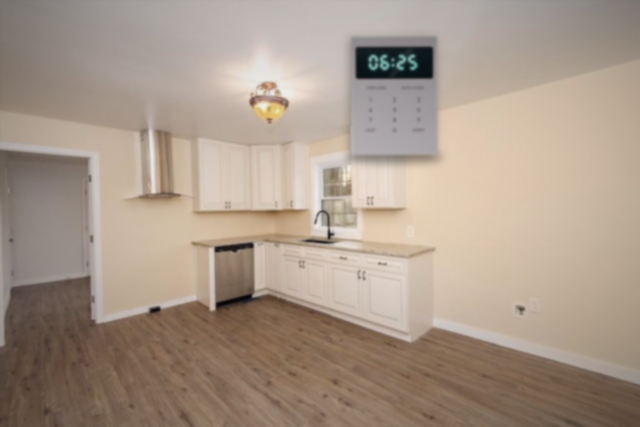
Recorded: h=6 m=25
